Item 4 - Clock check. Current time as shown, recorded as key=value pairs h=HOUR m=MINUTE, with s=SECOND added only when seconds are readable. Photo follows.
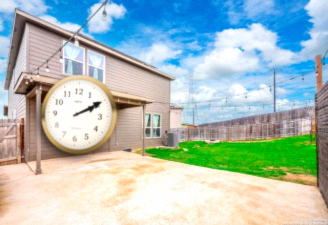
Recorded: h=2 m=10
